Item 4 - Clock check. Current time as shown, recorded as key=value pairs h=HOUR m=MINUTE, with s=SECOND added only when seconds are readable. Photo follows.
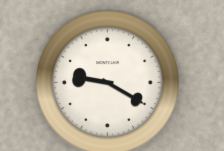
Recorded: h=9 m=20
